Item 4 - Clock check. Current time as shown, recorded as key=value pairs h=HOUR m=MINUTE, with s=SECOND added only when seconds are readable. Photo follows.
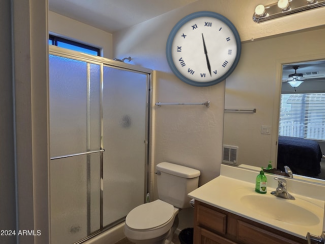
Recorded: h=11 m=27
